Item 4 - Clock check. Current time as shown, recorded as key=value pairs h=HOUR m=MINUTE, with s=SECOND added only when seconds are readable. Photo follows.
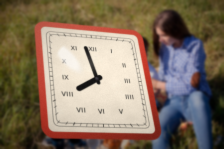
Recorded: h=7 m=58
